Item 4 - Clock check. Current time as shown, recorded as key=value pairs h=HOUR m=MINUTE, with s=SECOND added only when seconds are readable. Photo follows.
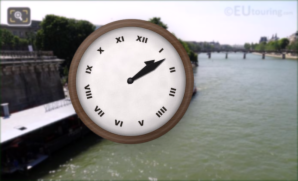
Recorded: h=1 m=7
